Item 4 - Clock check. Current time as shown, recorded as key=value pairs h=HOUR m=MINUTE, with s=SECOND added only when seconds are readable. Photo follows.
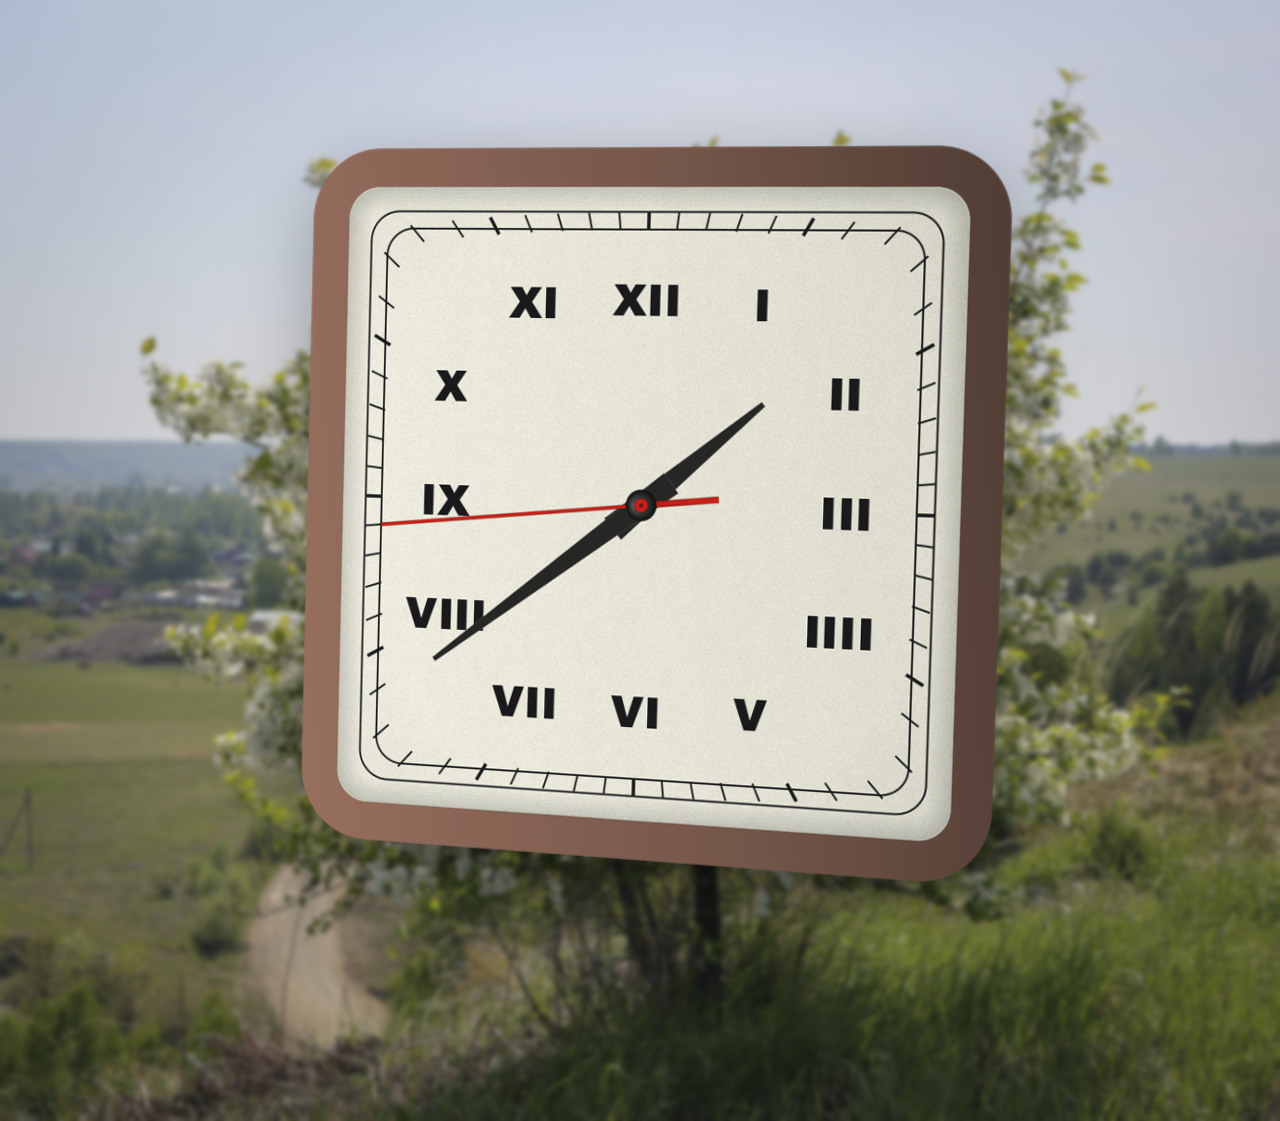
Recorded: h=1 m=38 s=44
